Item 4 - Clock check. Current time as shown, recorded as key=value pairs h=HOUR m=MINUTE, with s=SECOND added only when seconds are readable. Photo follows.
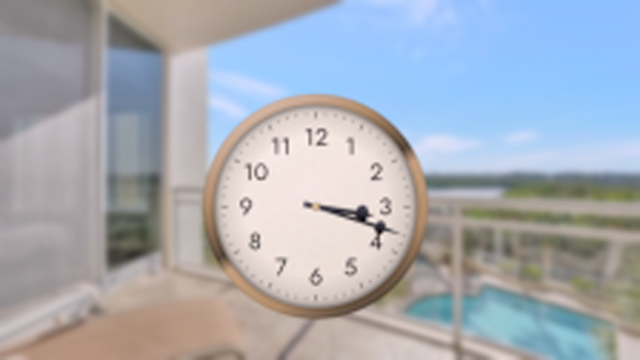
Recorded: h=3 m=18
